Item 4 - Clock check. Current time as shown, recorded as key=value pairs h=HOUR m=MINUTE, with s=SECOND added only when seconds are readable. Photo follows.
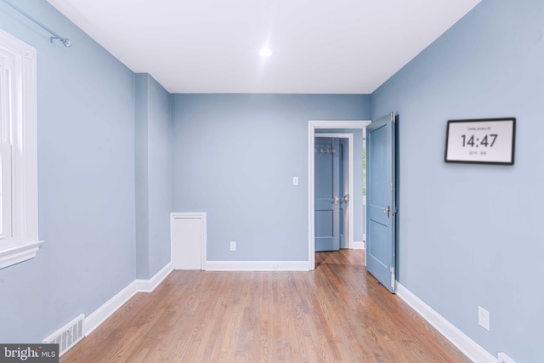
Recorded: h=14 m=47
